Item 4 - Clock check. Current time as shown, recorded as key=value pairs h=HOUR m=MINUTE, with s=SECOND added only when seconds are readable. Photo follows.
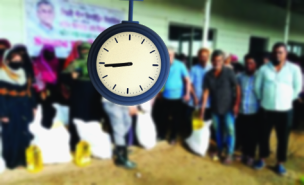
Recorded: h=8 m=44
